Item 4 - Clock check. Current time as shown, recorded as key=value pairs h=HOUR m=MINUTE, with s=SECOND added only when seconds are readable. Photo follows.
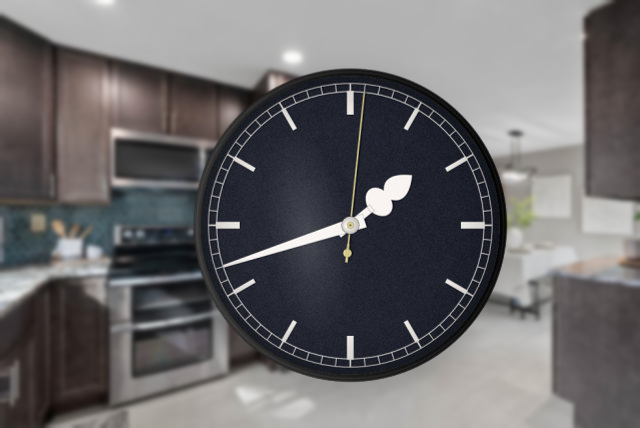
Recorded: h=1 m=42 s=1
